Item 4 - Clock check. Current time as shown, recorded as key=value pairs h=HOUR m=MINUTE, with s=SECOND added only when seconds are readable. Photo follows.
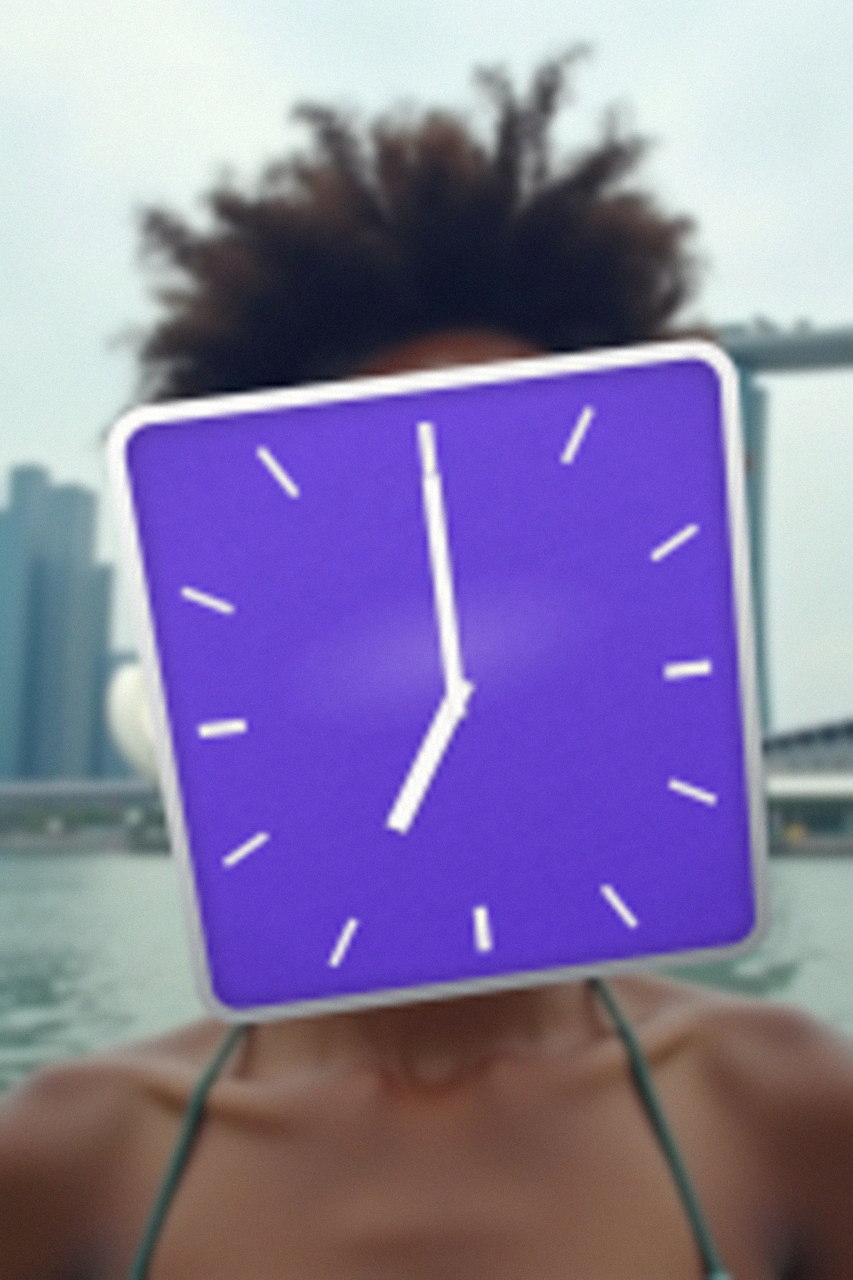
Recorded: h=7 m=0
